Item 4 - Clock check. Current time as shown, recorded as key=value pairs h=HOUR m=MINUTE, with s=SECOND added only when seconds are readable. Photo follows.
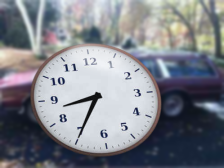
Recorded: h=8 m=35
